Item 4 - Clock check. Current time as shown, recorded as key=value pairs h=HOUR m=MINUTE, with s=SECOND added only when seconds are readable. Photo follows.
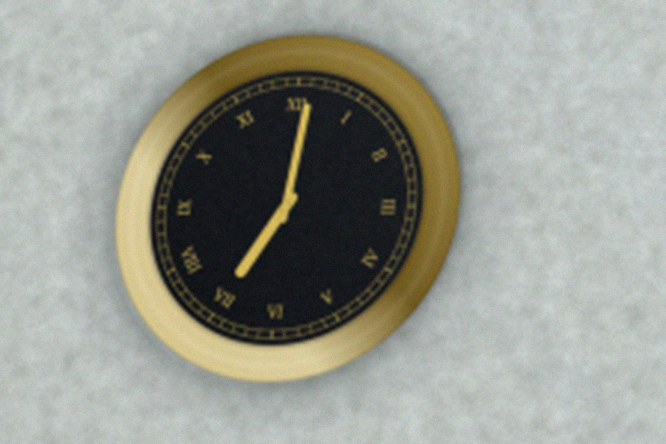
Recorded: h=7 m=1
